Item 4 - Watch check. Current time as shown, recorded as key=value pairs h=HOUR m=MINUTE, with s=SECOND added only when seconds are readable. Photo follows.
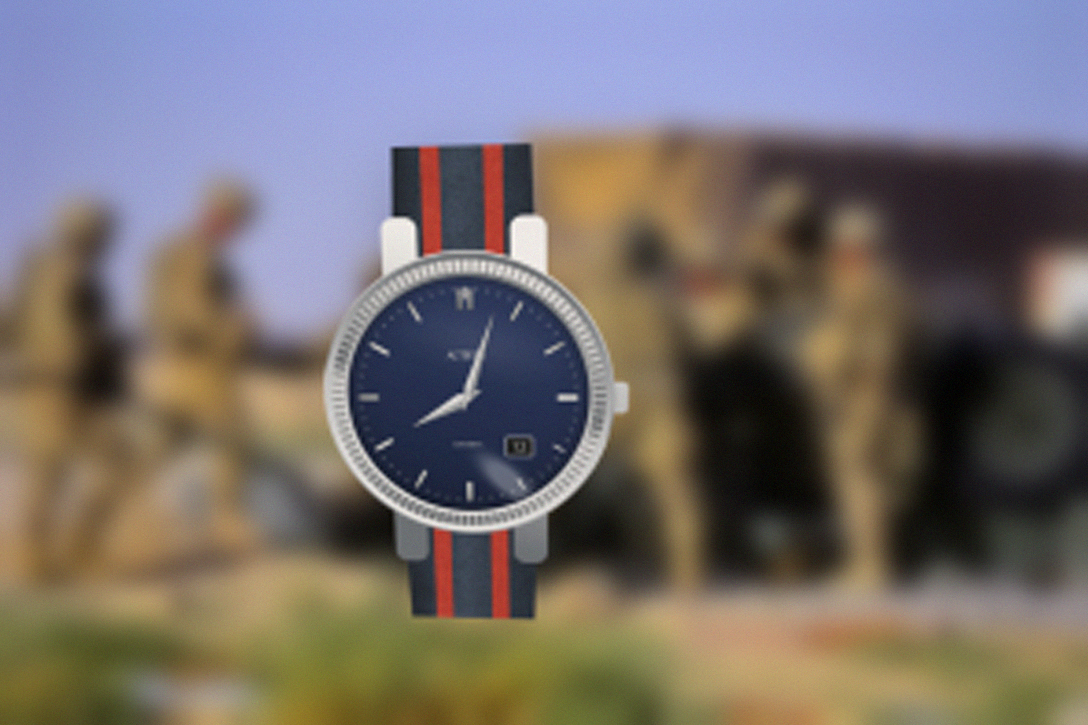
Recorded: h=8 m=3
